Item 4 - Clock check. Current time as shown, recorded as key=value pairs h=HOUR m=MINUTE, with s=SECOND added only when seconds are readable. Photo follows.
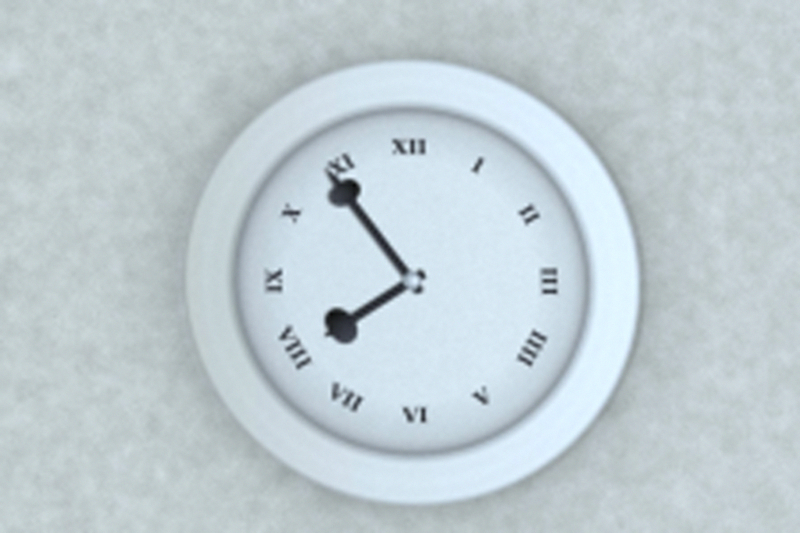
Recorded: h=7 m=54
